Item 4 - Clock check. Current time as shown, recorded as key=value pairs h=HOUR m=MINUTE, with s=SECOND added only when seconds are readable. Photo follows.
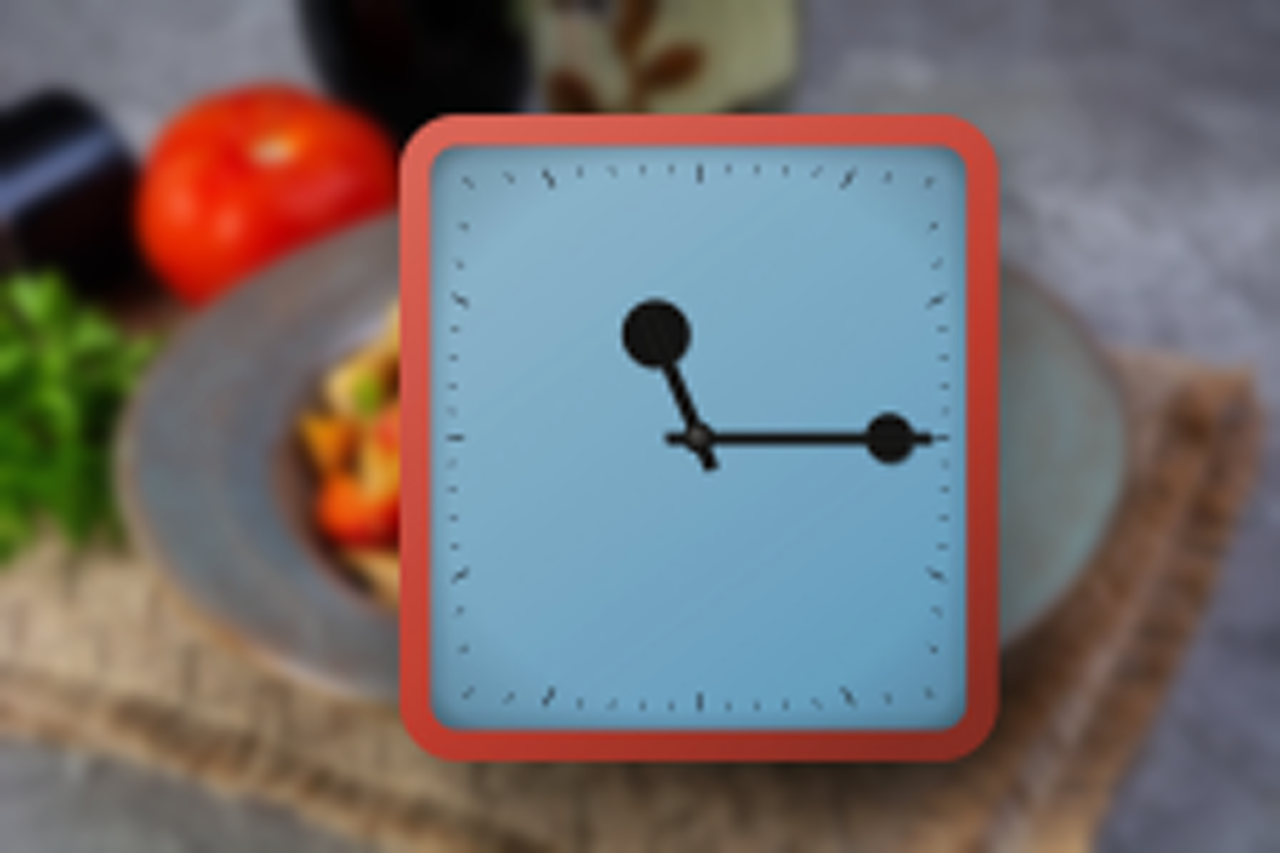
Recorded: h=11 m=15
